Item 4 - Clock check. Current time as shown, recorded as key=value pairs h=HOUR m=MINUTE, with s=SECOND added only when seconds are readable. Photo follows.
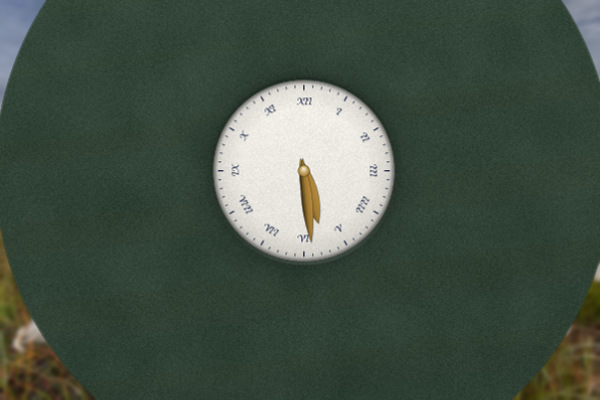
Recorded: h=5 m=29
